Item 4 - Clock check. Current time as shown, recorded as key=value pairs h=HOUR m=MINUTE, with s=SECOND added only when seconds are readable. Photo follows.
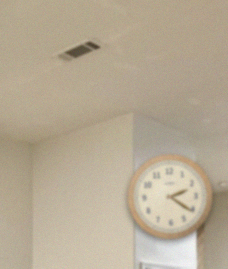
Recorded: h=2 m=21
